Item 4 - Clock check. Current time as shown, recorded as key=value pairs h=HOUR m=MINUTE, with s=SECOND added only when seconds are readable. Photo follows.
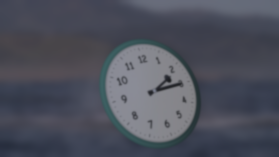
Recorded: h=2 m=15
